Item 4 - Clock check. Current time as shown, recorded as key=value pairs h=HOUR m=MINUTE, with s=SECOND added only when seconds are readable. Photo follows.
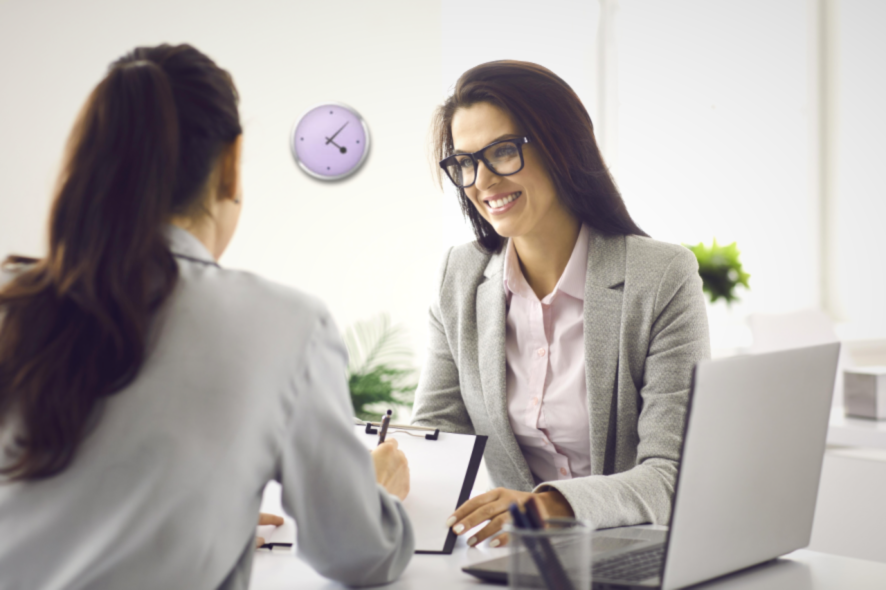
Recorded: h=4 m=7
